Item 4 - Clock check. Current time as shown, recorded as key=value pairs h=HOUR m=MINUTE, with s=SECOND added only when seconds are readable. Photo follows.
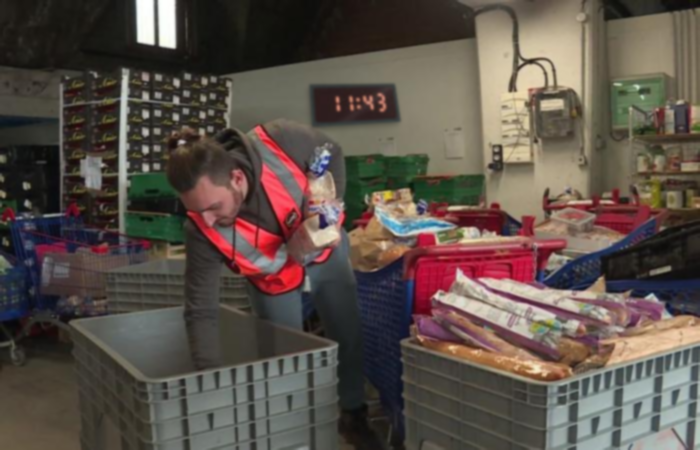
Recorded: h=11 m=43
